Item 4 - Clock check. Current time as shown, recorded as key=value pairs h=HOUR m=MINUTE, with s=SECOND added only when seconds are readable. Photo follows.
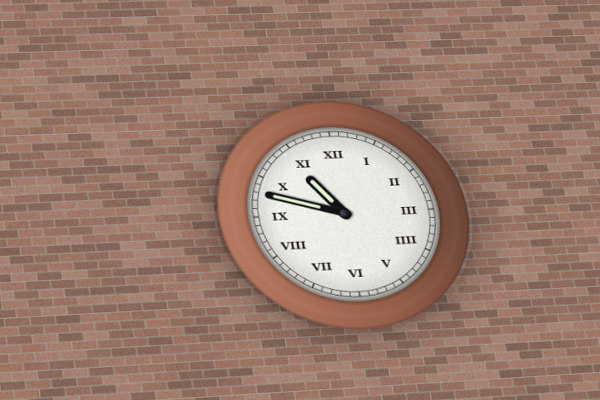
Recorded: h=10 m=48
